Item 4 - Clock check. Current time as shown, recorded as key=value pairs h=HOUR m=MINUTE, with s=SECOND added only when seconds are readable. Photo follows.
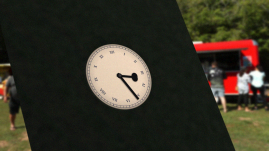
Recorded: h=3 m=26
